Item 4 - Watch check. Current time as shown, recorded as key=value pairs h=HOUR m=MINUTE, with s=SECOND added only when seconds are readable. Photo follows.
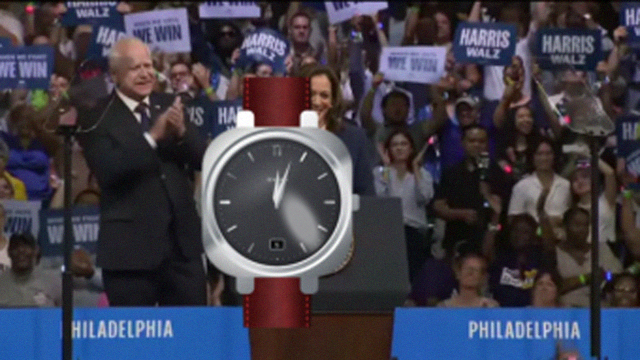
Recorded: h=12 m=3
